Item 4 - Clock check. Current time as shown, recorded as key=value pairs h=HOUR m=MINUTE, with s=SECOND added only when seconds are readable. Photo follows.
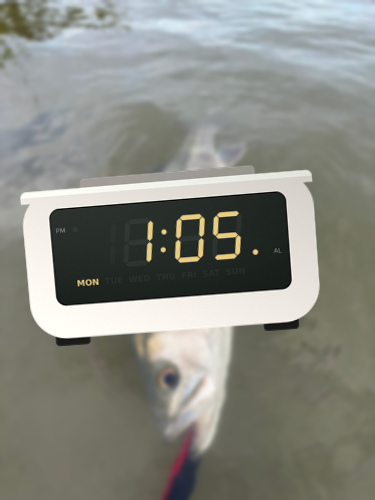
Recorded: h=1 m=5
